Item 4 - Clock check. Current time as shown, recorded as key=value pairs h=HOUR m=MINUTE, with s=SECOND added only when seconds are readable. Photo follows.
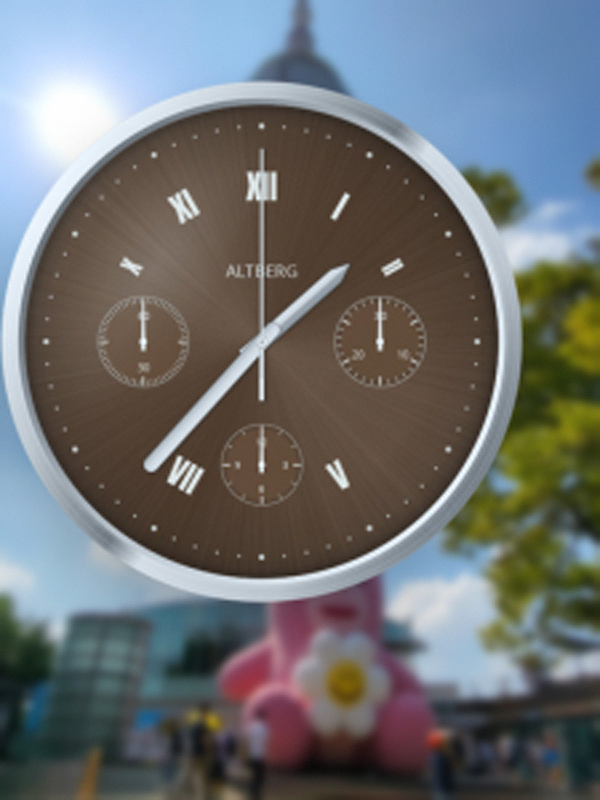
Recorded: h=1 m=37
